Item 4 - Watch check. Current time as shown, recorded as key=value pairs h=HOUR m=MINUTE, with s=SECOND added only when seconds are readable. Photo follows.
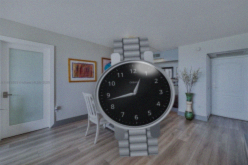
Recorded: h=12 m=43
